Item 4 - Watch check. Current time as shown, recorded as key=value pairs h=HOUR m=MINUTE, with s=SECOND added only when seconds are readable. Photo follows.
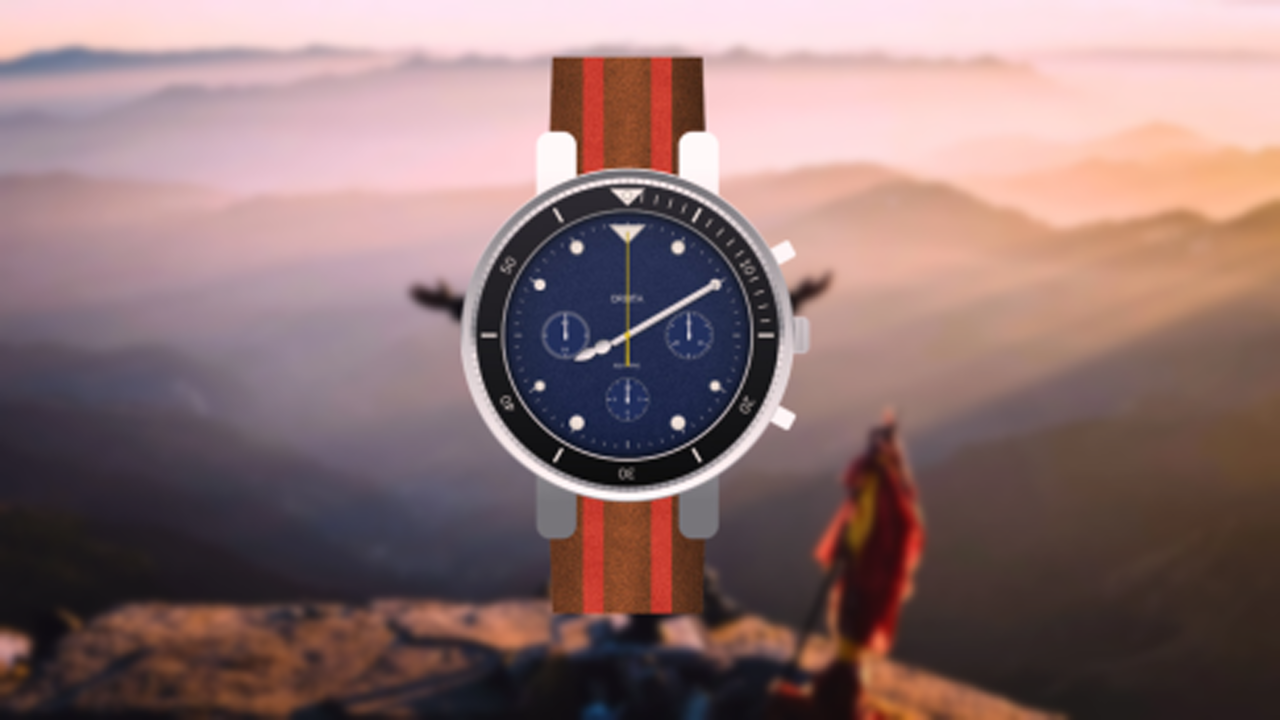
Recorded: h=8 m=10
